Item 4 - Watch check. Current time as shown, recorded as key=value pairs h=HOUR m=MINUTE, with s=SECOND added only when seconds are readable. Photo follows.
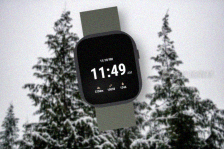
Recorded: h=11 m=49
